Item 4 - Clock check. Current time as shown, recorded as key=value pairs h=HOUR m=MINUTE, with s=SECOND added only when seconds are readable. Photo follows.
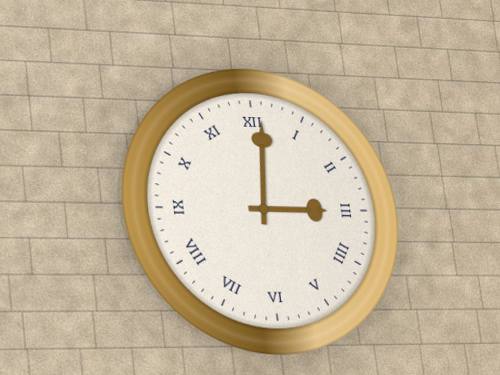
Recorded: h=3 m=1
